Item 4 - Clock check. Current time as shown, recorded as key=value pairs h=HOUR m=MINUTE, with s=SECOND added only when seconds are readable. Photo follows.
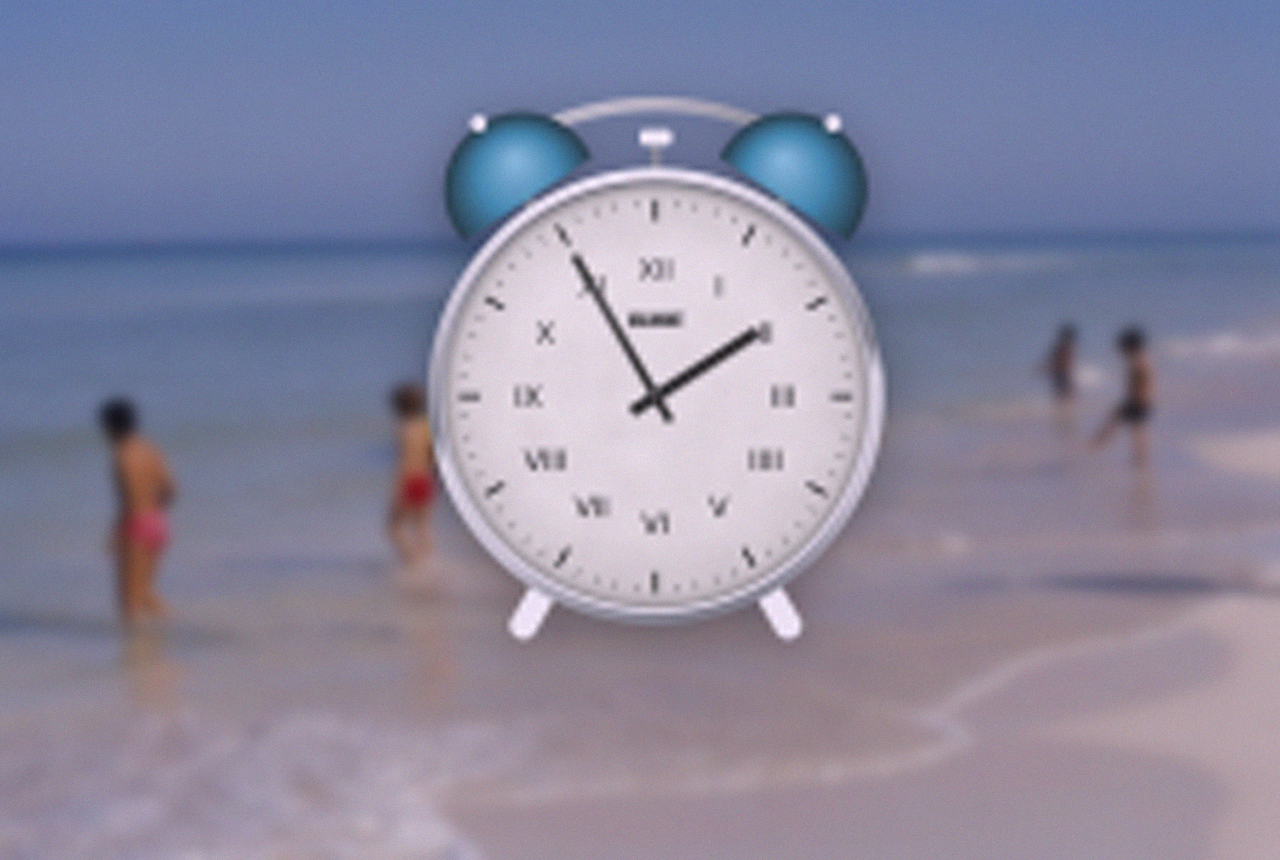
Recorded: h=1 m=55
